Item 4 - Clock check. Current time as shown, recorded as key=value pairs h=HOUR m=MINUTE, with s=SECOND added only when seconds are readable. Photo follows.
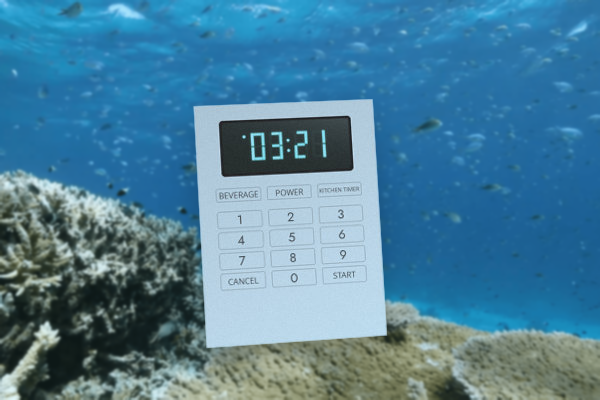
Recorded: h=3 m=21
